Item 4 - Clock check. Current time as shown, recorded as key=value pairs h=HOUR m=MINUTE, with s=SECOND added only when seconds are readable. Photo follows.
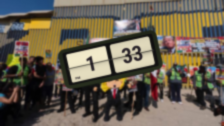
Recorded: h=1 m=33
